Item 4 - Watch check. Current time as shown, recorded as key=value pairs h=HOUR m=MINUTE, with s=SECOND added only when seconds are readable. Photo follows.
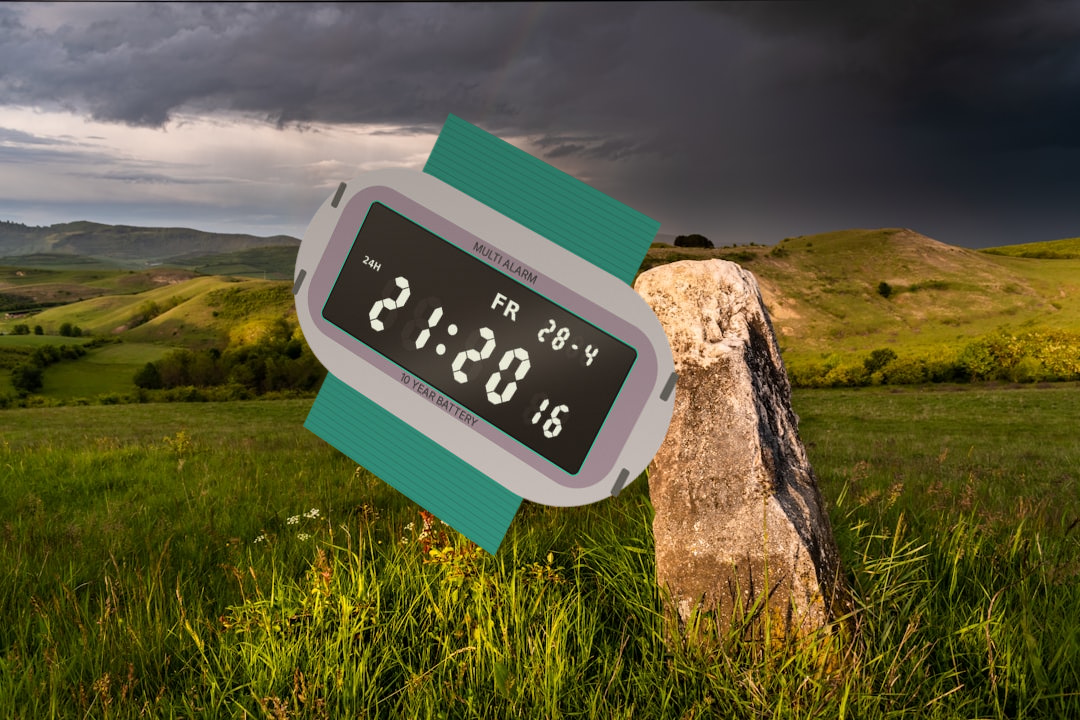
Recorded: h=21 m=20 s=16
